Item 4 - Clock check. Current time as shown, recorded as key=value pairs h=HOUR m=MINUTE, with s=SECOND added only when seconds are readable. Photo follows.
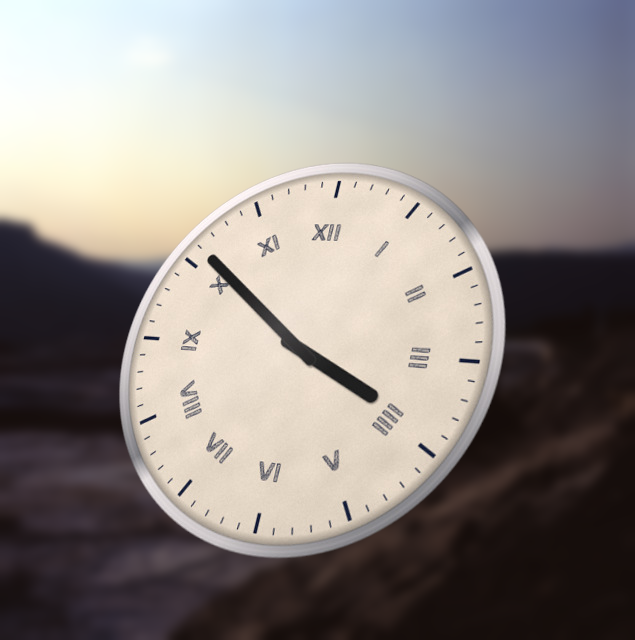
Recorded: h=3 m=51
